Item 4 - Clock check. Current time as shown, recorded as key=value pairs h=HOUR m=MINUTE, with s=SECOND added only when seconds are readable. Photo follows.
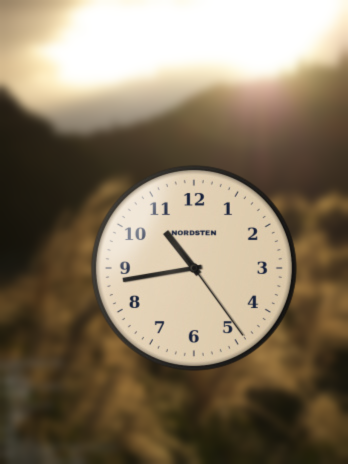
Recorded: h=10 m=43 s=24
